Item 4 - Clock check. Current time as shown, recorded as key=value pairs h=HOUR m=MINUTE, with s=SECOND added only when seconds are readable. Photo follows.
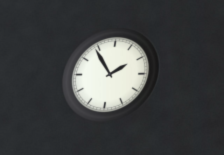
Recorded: h=1 m=54
